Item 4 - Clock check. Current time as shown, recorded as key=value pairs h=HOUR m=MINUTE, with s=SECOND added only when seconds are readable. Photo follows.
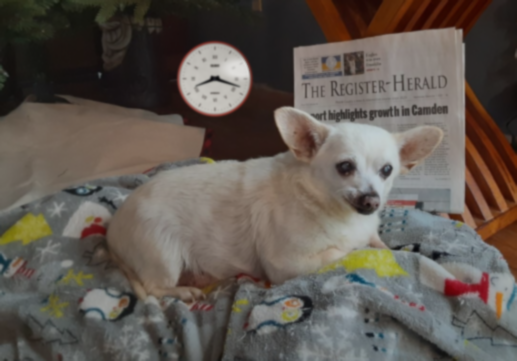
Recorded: h=8 m=18
